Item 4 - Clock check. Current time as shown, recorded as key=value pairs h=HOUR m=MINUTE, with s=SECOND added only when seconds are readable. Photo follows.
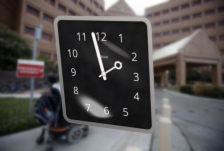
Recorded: h=1 m=58
